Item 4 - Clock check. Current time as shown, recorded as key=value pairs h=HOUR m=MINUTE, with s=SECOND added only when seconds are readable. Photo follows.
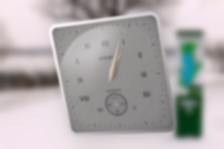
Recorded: h=1 m=4
